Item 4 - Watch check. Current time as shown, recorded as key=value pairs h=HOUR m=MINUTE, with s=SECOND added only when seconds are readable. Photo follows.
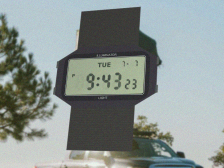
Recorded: h=9 m=43 s=23
